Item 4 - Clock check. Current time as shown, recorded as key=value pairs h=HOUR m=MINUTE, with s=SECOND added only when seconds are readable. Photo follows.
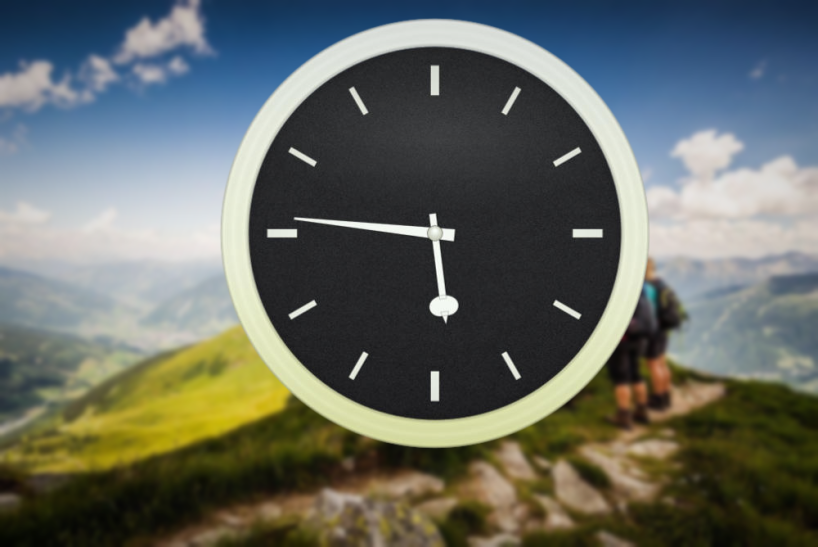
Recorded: h=5 m=46
